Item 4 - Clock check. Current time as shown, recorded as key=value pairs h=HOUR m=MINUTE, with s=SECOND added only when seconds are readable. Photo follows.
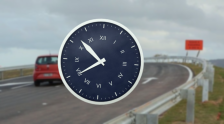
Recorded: h=7 m=52
